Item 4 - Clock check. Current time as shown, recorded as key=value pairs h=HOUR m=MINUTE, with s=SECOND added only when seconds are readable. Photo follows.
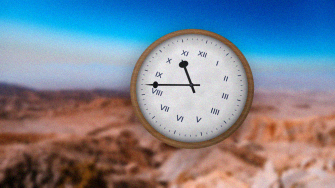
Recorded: h=10 m=42
